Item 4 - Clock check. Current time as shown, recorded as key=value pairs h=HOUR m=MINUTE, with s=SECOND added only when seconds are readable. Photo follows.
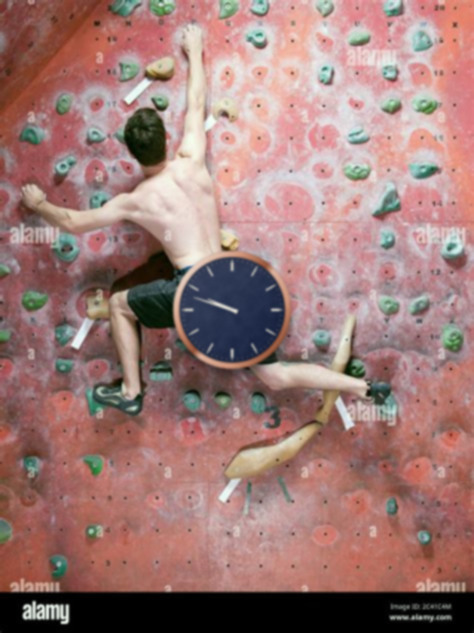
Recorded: h=9 m=48
